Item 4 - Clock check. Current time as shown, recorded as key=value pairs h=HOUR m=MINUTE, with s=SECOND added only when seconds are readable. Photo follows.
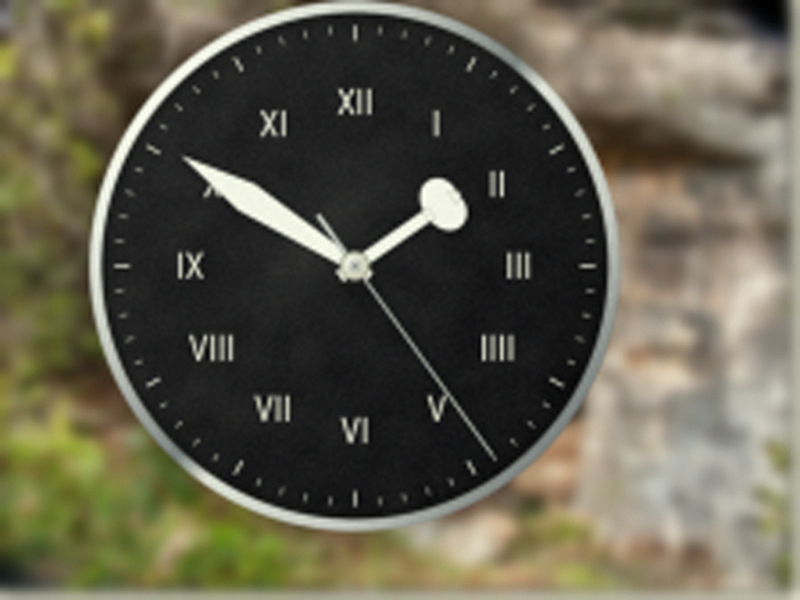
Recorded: h=1 m=50 s=24
